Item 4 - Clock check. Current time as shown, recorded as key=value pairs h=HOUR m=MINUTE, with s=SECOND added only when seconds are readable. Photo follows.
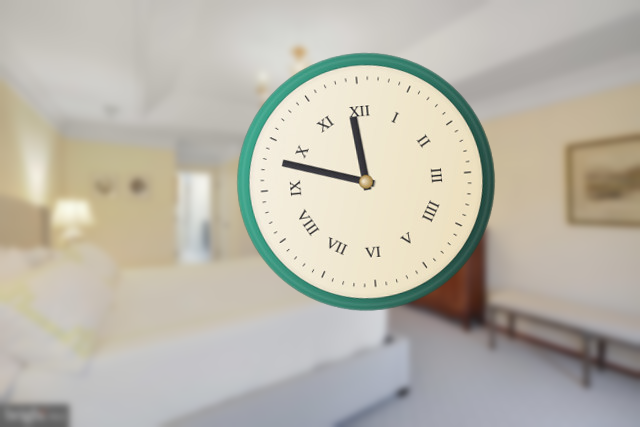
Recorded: h=11 m=48
